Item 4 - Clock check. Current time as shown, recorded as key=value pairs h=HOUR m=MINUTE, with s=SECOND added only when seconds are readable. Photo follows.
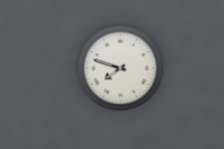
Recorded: h=7 m=48
